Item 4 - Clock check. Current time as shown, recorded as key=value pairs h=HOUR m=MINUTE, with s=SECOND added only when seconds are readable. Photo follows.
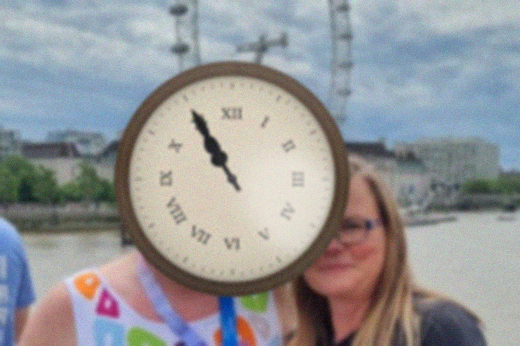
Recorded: h=10 m=55
